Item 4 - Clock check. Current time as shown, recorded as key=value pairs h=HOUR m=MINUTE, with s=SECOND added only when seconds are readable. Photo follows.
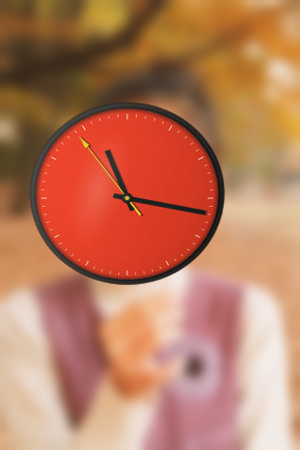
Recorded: h=11 m=16 s=54
